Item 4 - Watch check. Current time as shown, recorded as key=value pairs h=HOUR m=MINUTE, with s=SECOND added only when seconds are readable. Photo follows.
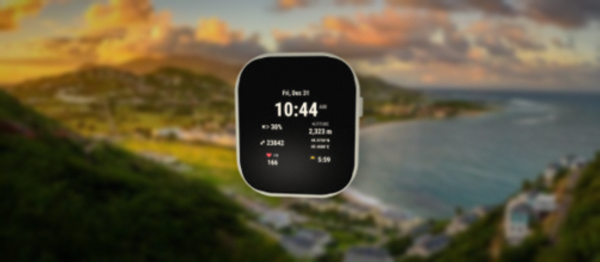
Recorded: h=10 m=44
